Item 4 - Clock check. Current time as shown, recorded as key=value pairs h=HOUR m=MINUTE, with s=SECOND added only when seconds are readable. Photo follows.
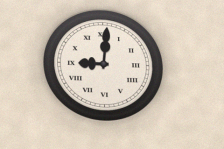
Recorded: h=9 m=1
